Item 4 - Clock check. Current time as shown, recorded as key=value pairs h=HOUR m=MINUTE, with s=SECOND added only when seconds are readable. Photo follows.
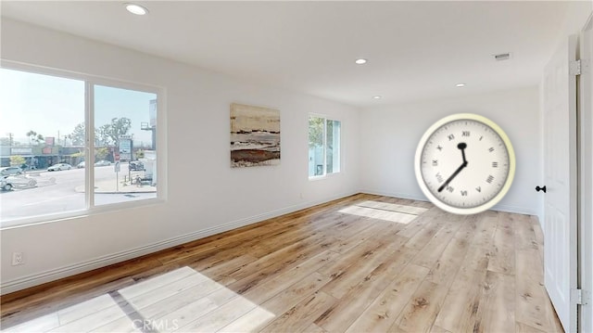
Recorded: h=11 m=37
